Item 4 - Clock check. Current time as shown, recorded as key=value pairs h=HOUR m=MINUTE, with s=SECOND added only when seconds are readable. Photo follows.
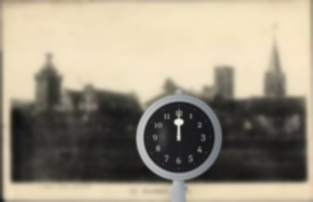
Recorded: h=12 m=0
